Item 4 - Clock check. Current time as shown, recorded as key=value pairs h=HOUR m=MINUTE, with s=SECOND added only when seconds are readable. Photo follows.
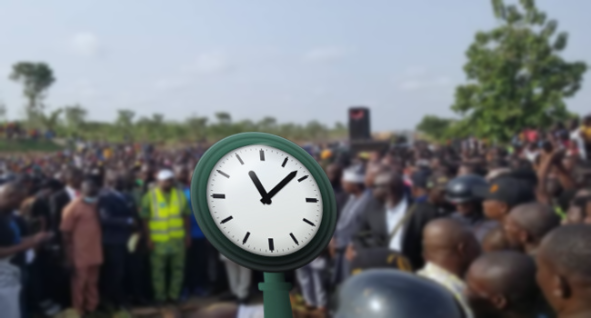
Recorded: h=11 m=8
